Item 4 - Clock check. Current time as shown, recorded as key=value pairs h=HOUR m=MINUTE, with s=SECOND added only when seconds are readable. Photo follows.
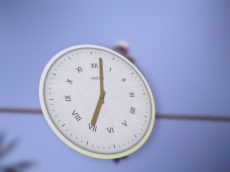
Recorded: h=7 m=2
